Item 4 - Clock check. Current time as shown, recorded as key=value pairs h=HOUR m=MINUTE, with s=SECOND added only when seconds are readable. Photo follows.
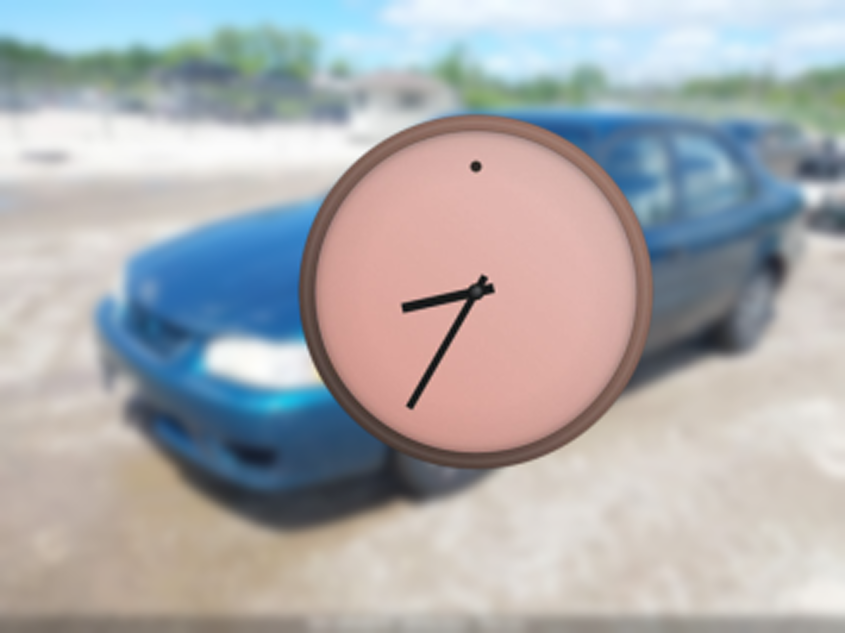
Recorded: h=8 m=35
